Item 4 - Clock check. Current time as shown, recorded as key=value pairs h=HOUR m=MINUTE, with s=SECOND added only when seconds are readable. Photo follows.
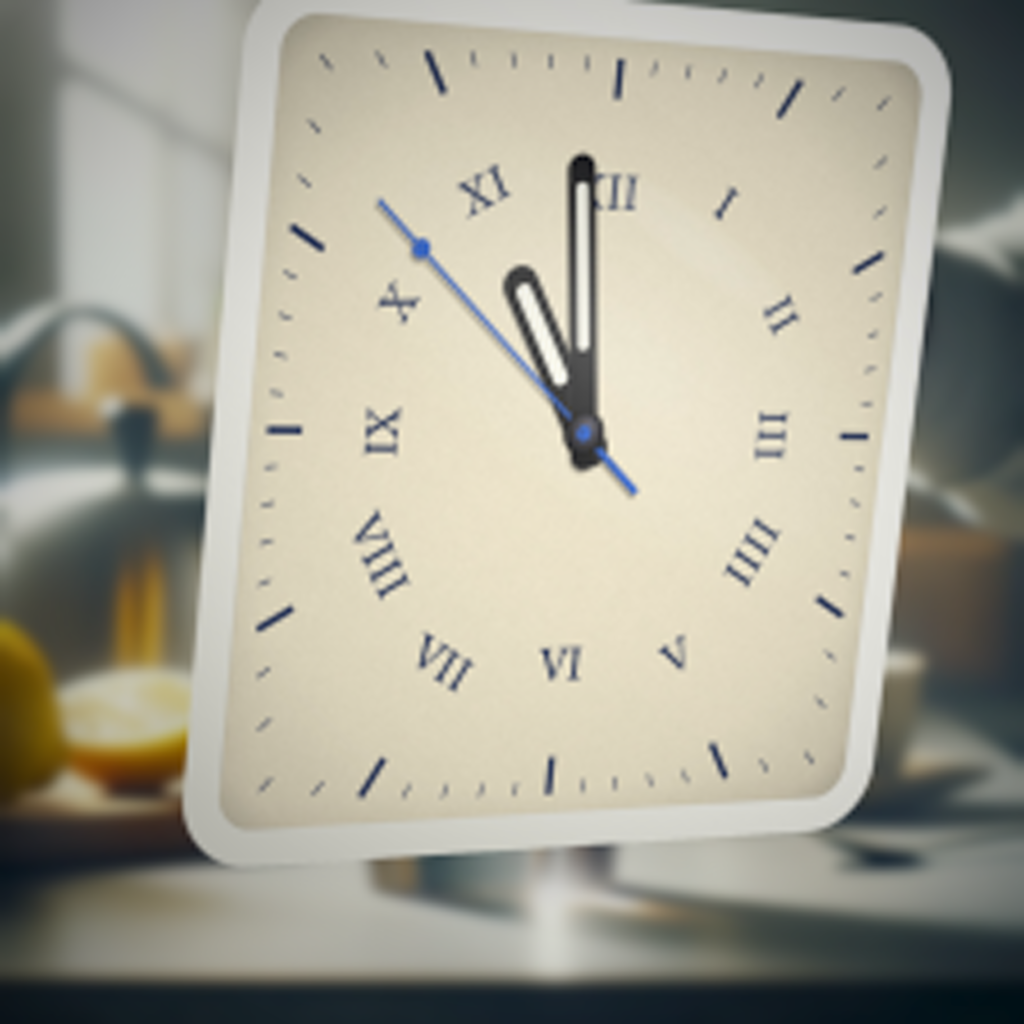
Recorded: h=10 m=58 s=52
